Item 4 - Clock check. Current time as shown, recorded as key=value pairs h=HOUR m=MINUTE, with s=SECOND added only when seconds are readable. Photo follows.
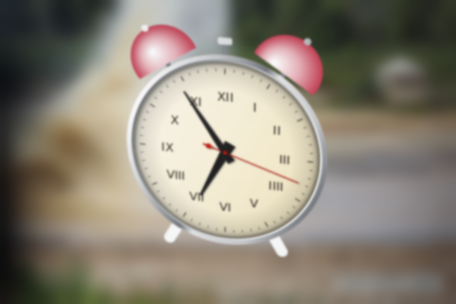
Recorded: h=6 m=54 s=18
